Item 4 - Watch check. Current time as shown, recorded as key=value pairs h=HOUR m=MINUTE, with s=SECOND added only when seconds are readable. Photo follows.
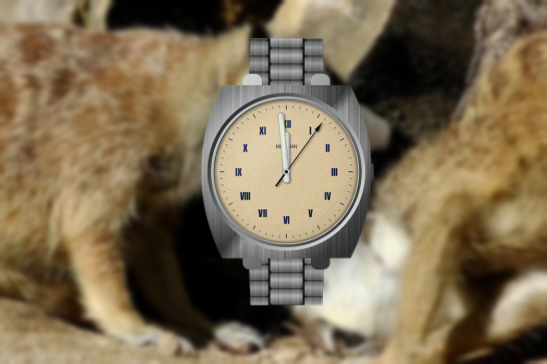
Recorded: h=11 m=59 s=6
